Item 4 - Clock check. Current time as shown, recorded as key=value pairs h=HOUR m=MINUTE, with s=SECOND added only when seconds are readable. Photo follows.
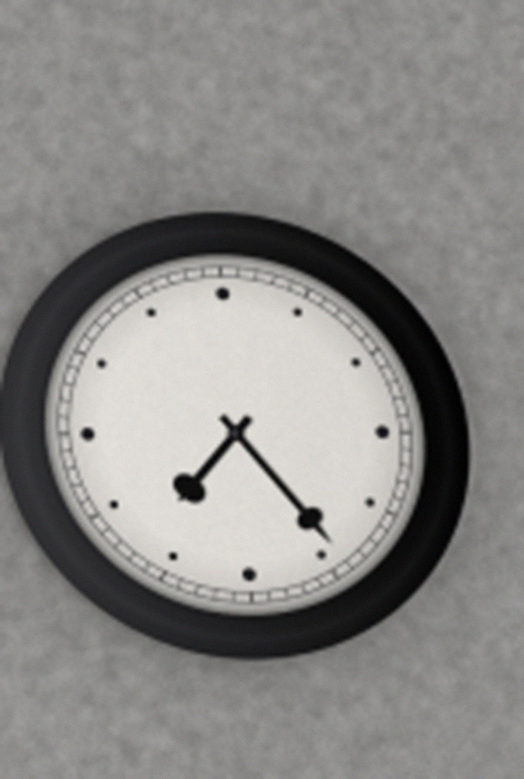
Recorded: h=7 m=24
